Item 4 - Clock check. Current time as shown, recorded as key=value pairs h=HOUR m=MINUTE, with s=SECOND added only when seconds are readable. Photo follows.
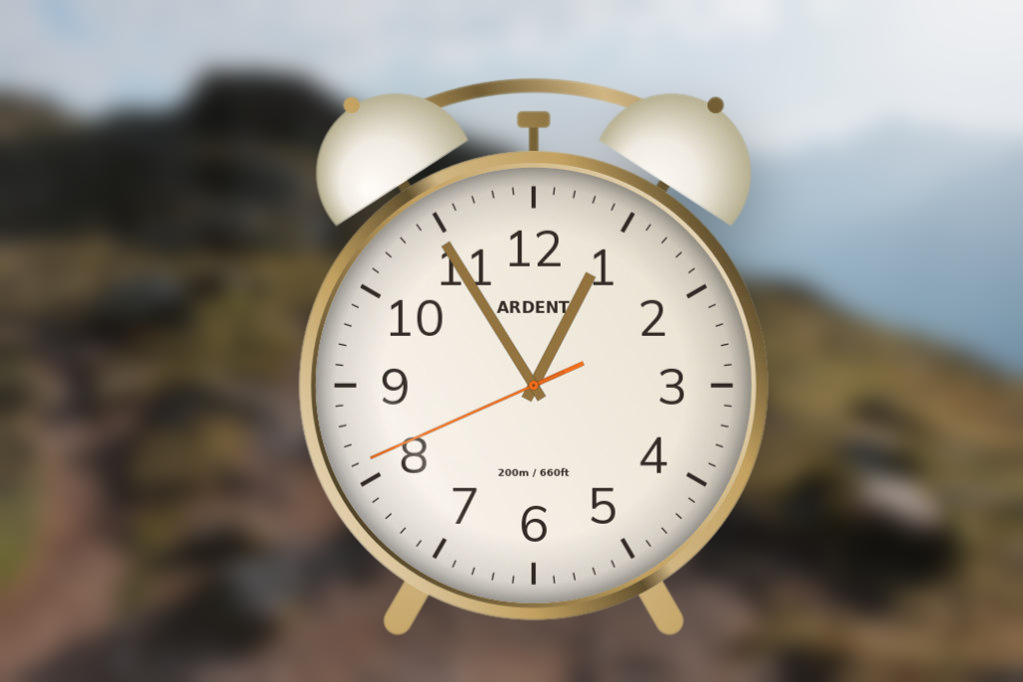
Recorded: h=12 m=54 s=41
